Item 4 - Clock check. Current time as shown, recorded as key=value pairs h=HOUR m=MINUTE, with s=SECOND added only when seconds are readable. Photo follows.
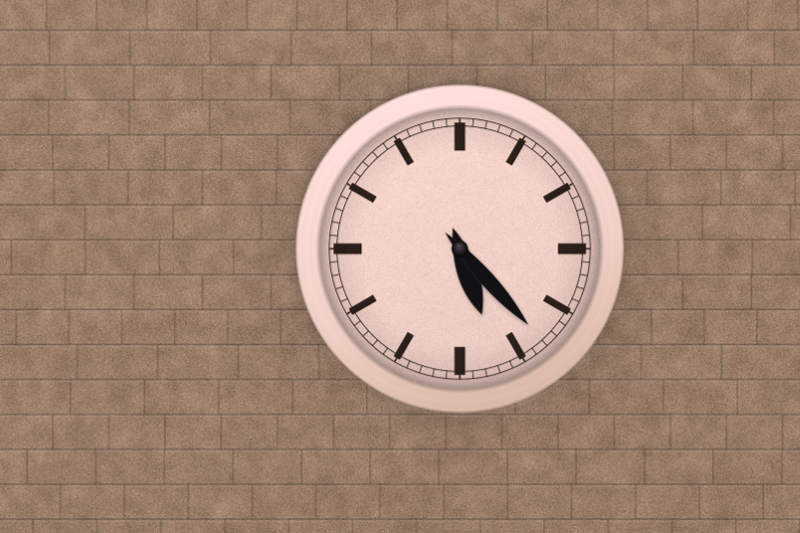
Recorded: h=5 m=23
